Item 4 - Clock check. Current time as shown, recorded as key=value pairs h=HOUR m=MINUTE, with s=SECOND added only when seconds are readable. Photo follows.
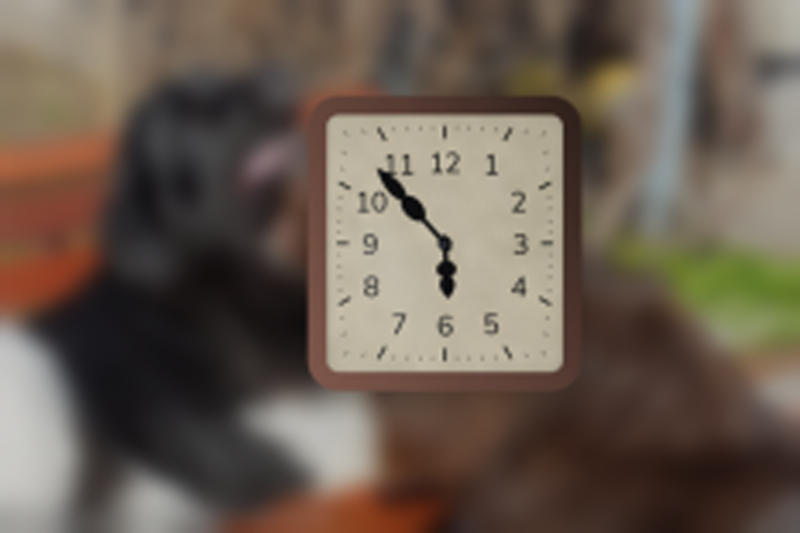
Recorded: h=5 m=53
